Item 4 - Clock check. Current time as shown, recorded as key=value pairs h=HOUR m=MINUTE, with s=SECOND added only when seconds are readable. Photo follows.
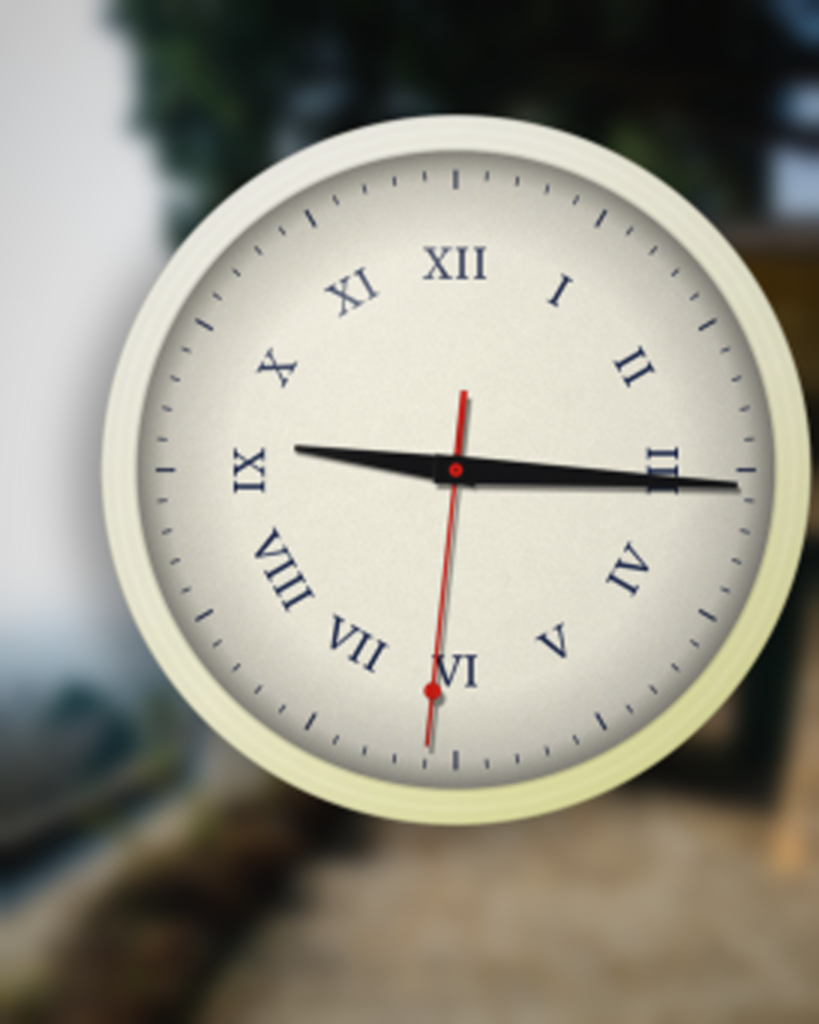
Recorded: h=9 m=15 s=31
